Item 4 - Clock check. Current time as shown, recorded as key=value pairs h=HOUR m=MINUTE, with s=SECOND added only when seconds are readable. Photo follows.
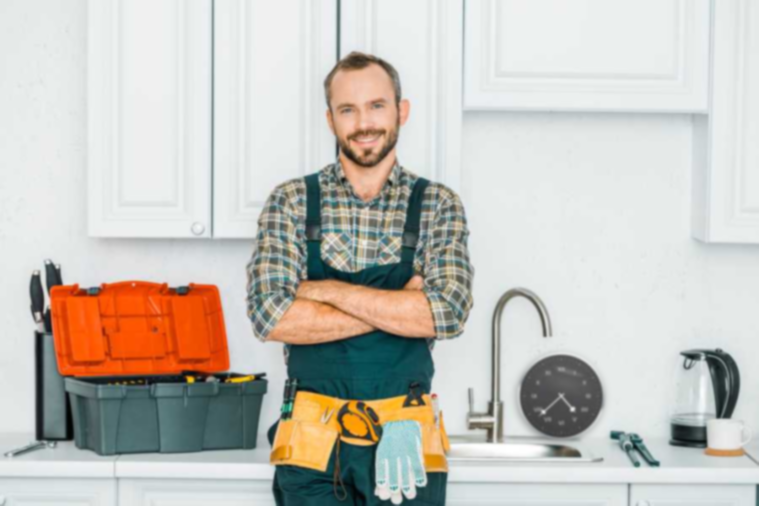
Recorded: h=4 m=38
